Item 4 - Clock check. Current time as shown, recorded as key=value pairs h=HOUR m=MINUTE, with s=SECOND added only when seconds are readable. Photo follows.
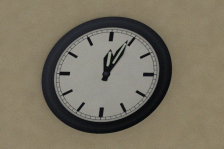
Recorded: h=12 m=4
